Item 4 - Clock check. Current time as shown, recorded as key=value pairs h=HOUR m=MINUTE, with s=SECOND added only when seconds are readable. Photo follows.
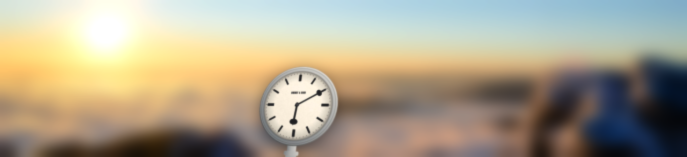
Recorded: h=6 m=10
